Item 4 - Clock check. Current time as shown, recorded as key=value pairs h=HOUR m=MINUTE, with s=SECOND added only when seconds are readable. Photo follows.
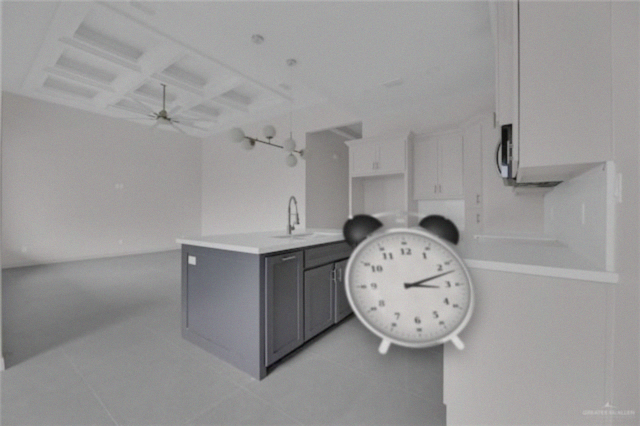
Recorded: h=3 m=12
